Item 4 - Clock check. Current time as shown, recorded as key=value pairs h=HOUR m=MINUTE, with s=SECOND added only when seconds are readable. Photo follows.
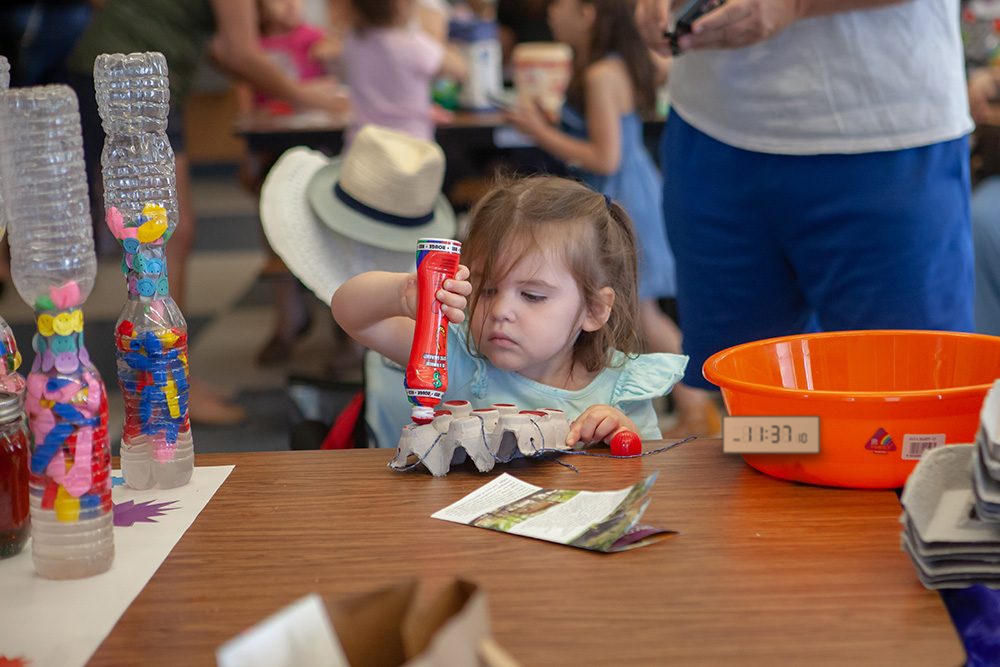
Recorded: h=11 m=37
